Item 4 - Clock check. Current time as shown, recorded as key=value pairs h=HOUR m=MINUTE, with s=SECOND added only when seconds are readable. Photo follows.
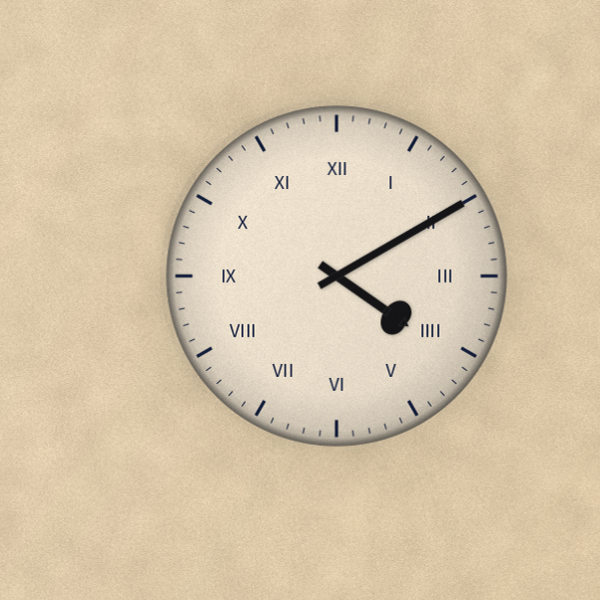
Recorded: h=4 m=10
